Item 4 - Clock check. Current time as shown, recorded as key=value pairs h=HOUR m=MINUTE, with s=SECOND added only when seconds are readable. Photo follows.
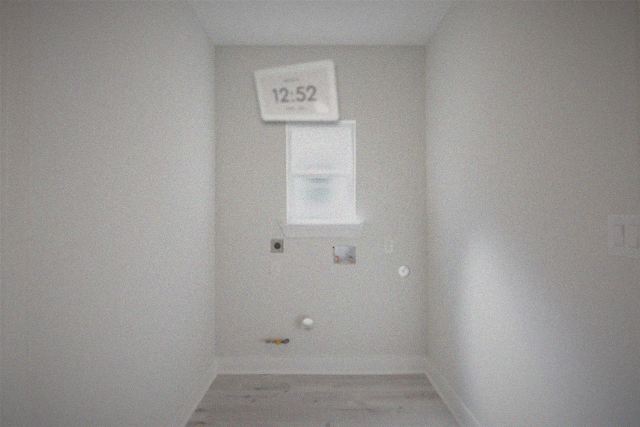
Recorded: h=12 m=52
